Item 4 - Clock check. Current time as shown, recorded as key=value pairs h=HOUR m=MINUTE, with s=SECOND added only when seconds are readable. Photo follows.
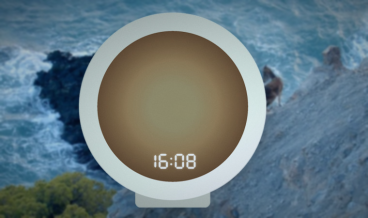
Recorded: h=16 m=8
